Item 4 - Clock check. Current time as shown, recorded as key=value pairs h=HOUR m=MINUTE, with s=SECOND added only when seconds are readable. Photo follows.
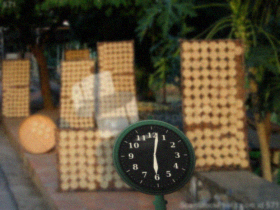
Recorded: h=6 m=2
